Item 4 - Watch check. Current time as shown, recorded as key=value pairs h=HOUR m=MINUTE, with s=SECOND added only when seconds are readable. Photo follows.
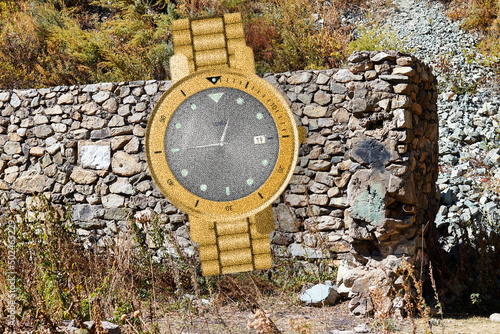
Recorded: h=12 m=45
